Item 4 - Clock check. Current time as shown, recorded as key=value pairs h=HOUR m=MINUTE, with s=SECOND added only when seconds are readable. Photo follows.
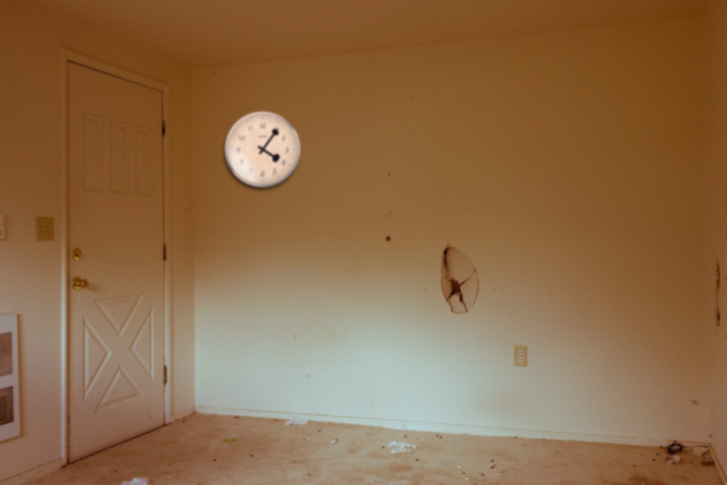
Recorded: h=4 m=6
